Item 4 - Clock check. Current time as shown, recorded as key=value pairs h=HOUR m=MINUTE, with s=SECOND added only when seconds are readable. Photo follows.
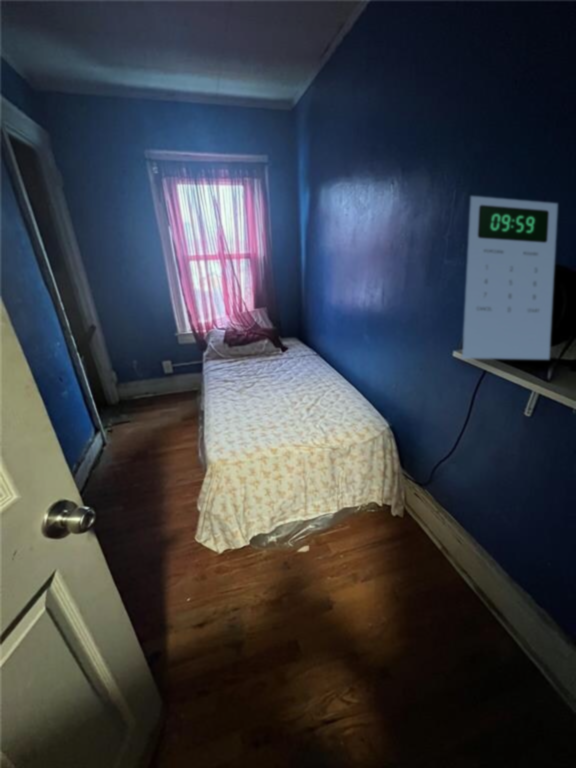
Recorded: h=9 m=59
